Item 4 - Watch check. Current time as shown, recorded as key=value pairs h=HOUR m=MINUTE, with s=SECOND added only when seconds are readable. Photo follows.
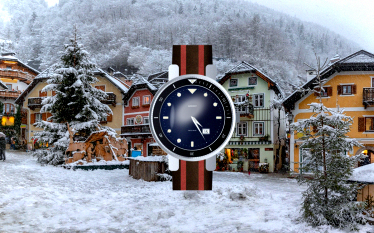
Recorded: h=4 m=25
